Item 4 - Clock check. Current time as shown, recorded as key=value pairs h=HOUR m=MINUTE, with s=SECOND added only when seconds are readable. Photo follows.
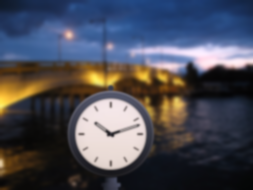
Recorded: h=10 m=12
